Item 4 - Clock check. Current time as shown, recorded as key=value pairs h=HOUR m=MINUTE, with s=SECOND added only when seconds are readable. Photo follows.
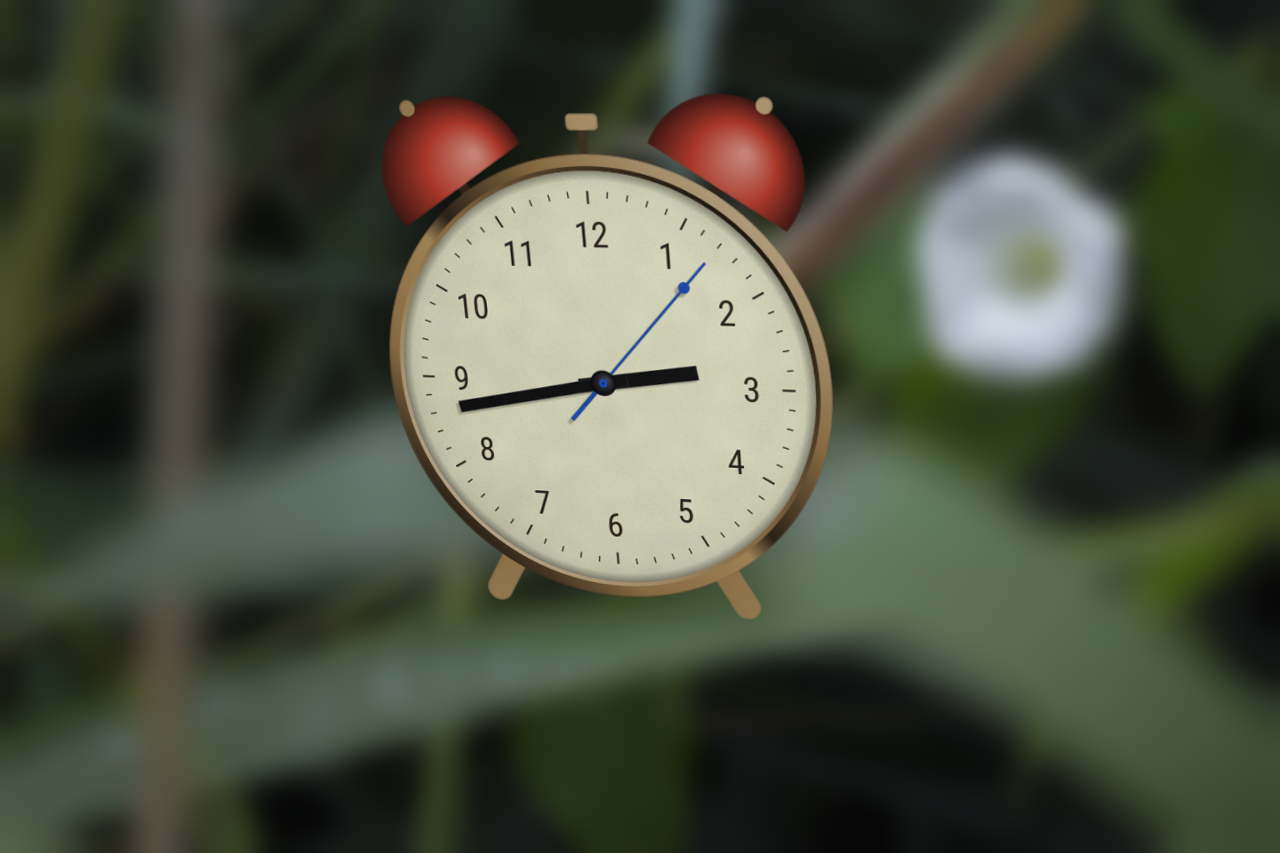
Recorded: h=2 m=43 s=7
